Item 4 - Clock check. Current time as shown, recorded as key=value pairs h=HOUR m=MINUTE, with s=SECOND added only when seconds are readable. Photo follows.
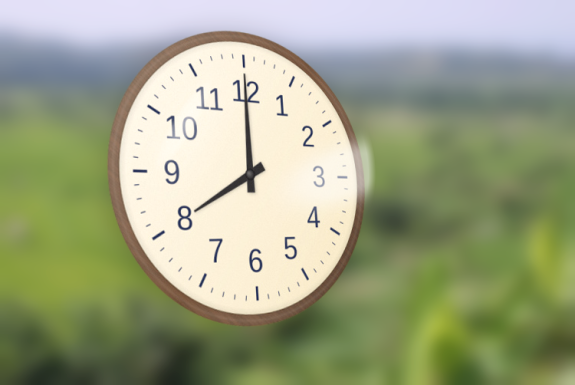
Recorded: h=8 m=0
